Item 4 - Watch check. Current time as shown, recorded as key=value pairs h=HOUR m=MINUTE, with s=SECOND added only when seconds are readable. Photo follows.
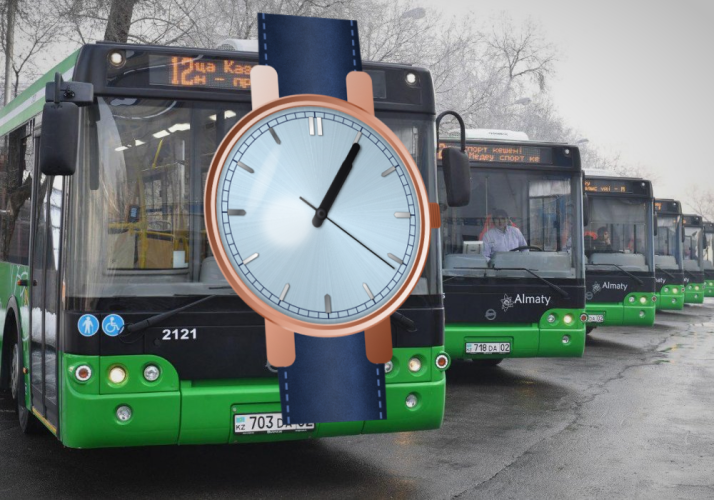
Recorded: h=1 m=5 s=21
